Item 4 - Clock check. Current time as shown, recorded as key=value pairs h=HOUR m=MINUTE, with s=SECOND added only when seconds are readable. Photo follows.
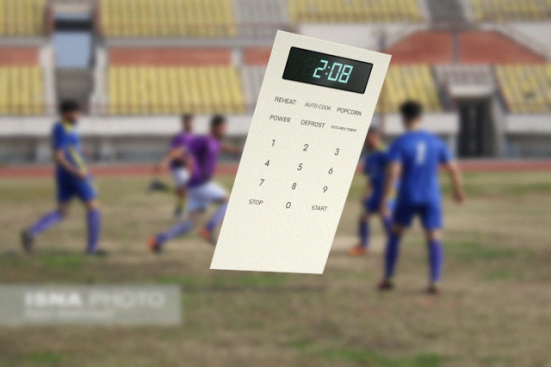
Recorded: h=2 m=8
